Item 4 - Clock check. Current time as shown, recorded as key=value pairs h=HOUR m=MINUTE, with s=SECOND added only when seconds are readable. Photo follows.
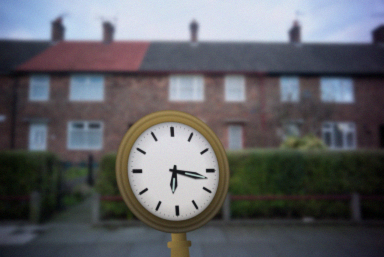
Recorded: h=6 m=17
